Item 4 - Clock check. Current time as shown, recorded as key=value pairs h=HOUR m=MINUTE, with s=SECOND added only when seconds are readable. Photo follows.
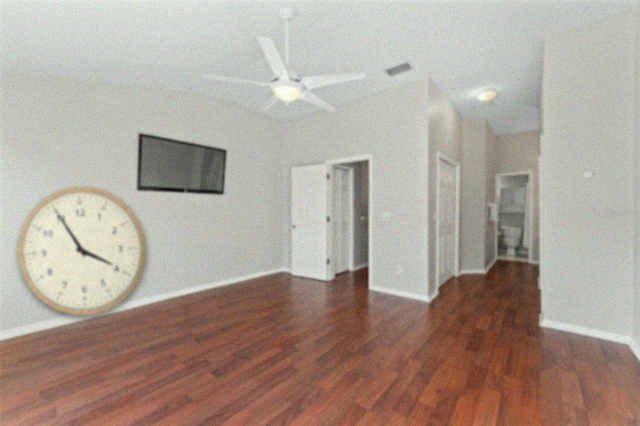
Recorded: h=3 m=55
